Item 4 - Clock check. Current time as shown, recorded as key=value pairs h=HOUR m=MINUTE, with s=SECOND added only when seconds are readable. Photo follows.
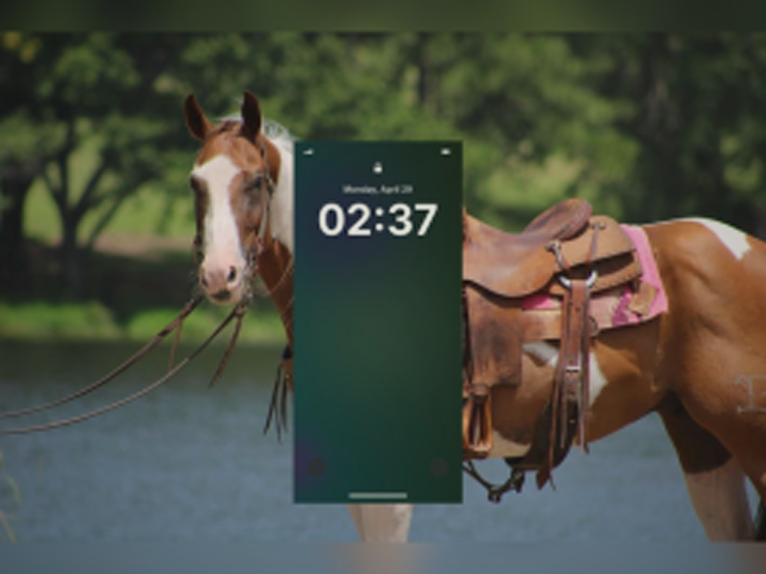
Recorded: h=2 m=37
